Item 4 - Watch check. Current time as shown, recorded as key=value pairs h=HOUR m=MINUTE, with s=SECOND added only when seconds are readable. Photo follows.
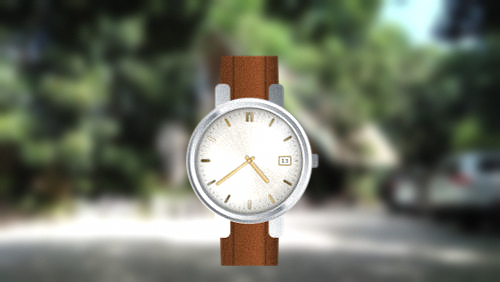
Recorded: h=4 m=39
